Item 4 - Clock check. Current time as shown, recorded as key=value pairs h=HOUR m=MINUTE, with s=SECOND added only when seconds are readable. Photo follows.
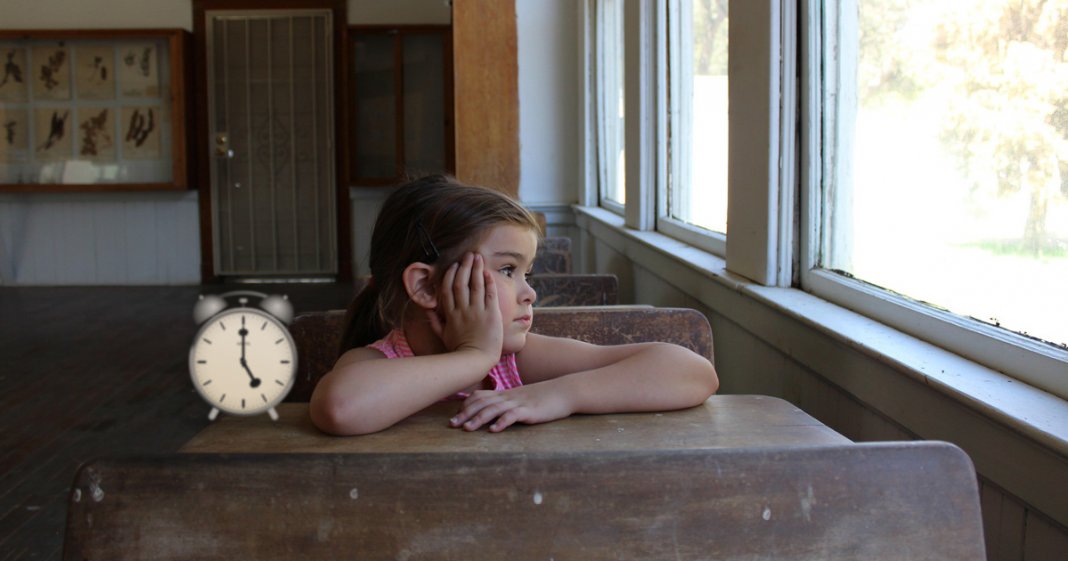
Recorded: h=5 m=0
